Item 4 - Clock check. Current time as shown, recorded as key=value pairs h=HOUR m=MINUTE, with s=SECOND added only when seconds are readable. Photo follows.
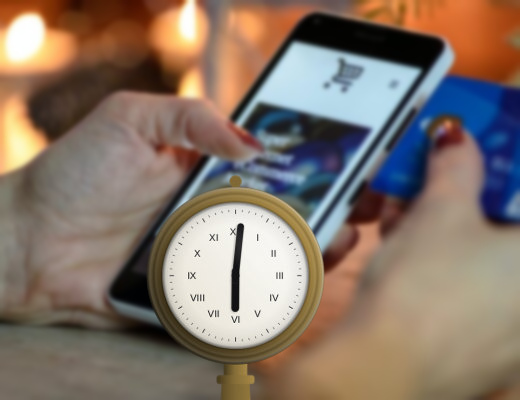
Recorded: h=6 m=1
